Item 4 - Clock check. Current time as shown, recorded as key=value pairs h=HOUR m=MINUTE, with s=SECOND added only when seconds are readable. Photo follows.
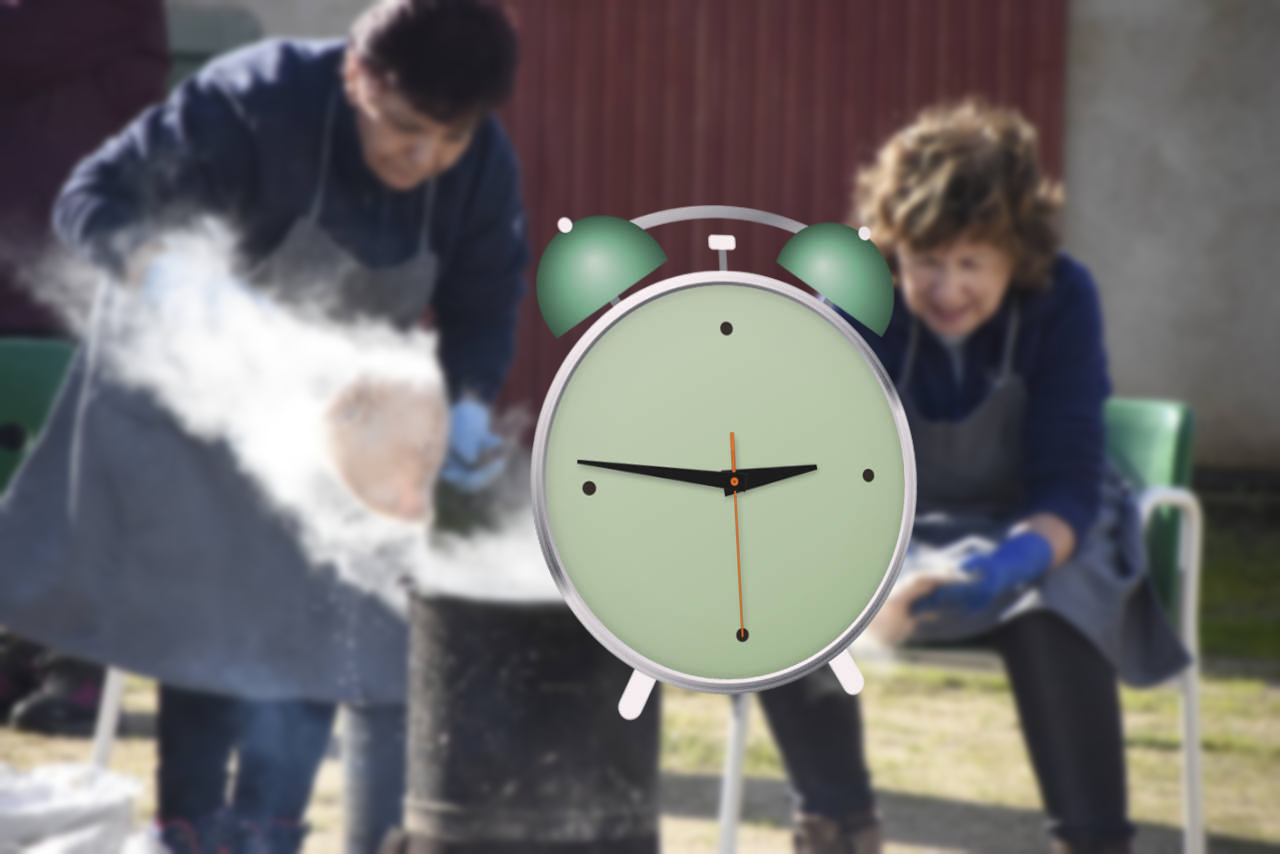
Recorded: h=2 m=46 s=30
